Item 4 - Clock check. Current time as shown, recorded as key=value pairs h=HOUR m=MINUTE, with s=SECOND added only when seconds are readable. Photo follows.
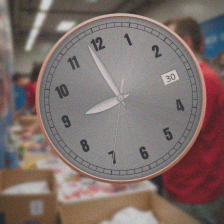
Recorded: h=8 m=58 s=35
